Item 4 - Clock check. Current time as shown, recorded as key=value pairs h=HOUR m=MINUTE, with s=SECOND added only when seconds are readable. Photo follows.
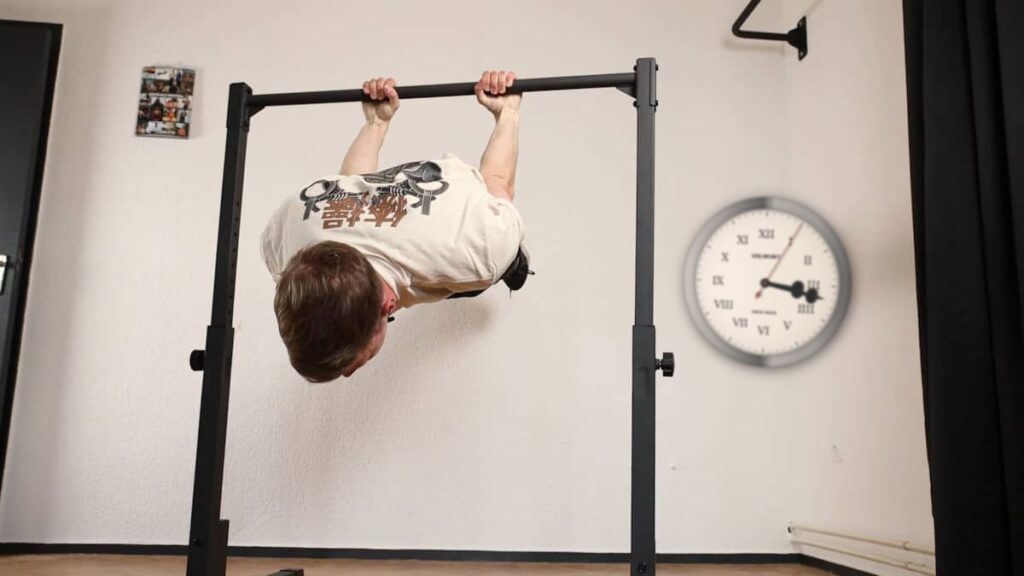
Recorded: h=3 m=17 s=5
